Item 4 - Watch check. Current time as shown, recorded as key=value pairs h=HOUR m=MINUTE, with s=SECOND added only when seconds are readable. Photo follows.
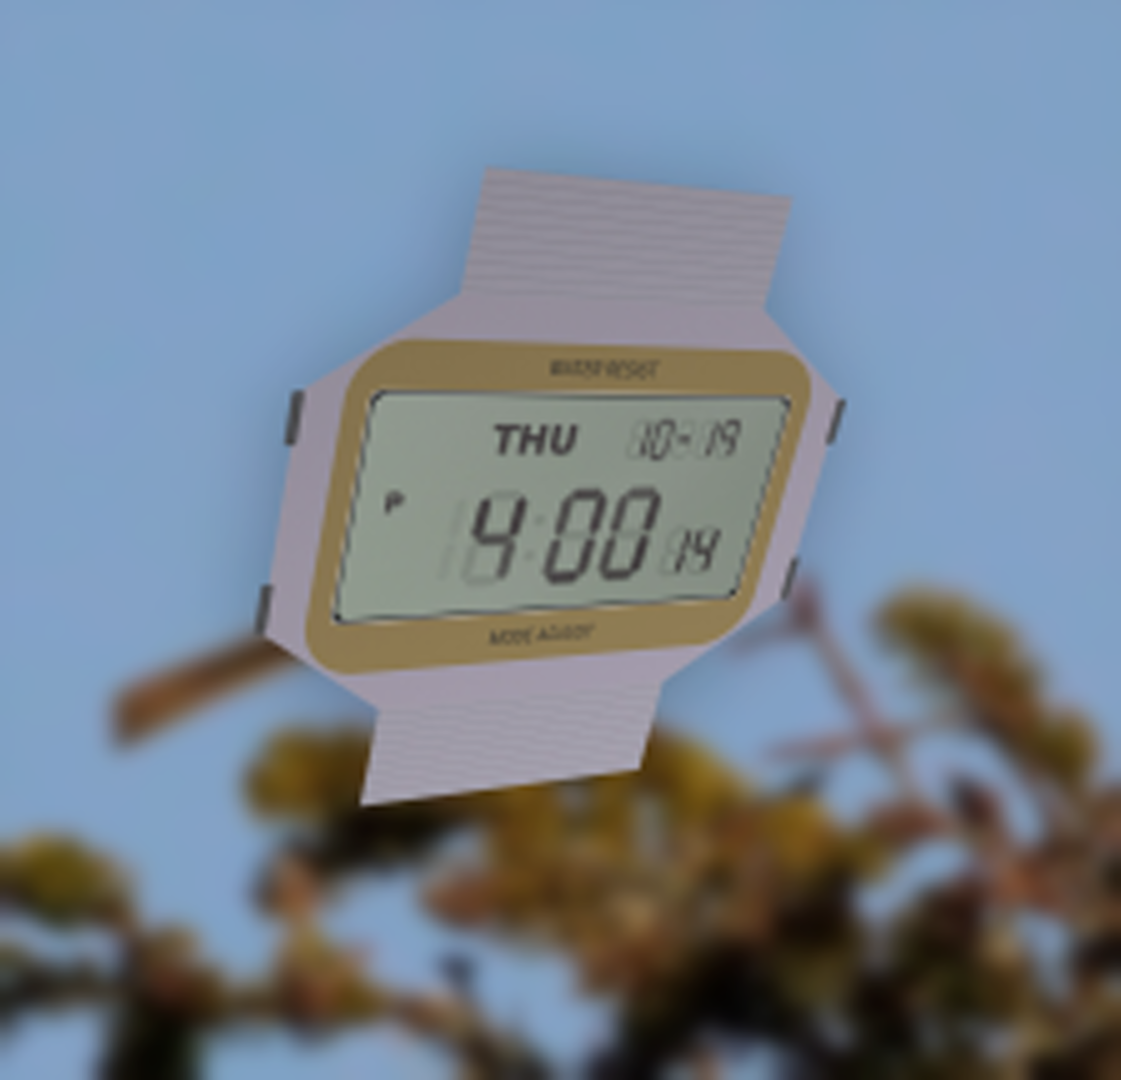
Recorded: h=4 m=0 s=14
